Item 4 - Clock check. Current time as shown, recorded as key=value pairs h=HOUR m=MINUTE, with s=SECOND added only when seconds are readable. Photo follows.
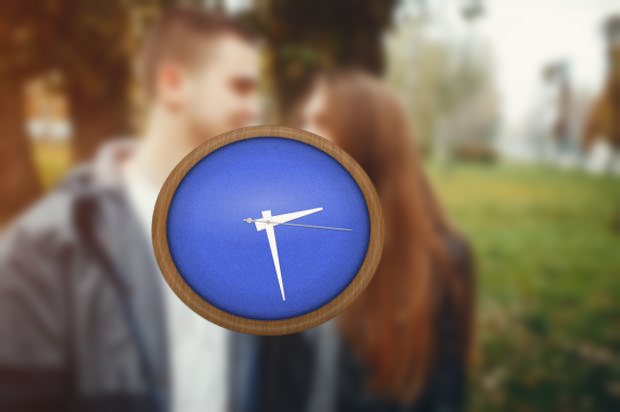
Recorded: h=2 m=28 s=16
